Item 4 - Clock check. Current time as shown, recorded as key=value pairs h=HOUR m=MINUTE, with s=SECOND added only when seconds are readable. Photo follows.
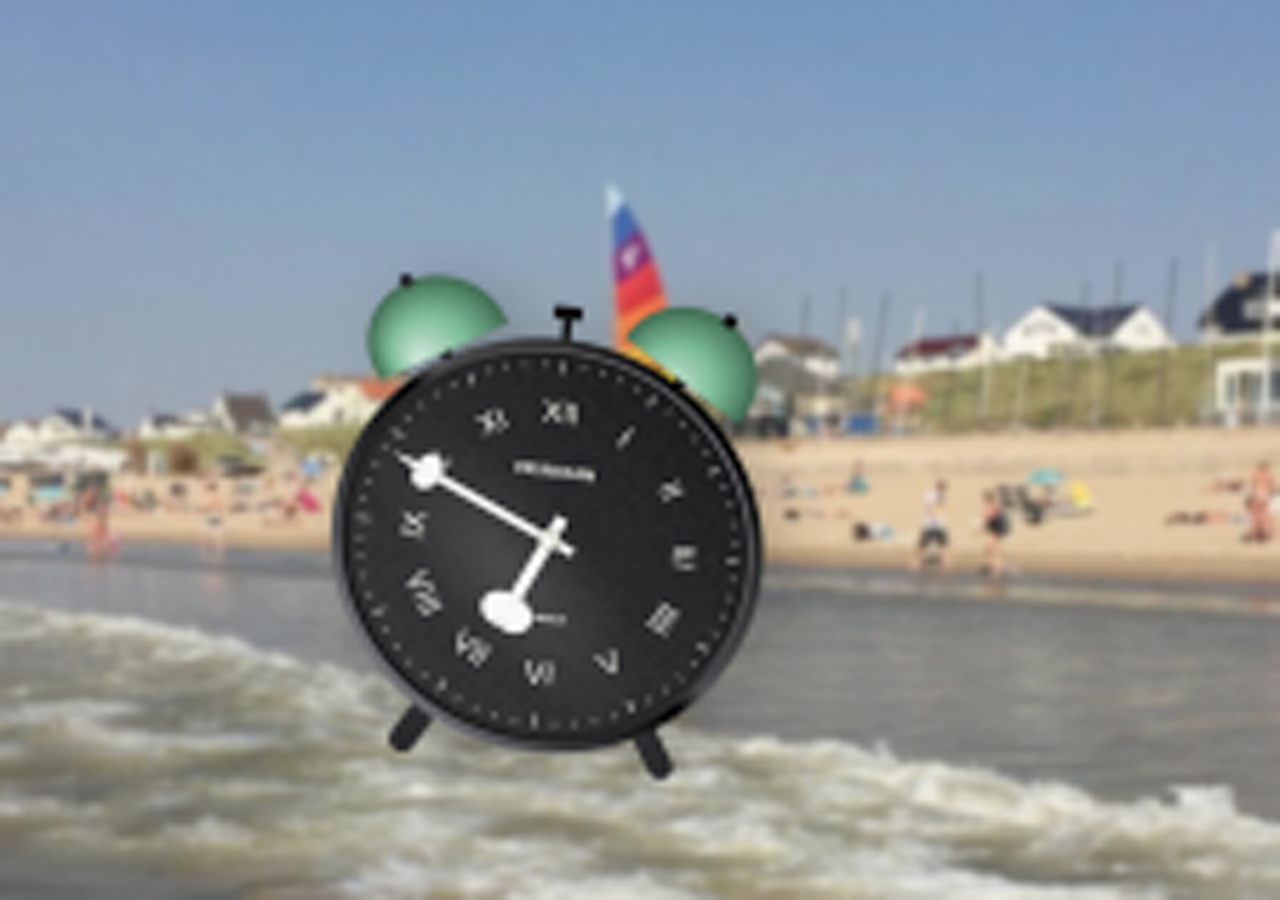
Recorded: h=6 m=49
